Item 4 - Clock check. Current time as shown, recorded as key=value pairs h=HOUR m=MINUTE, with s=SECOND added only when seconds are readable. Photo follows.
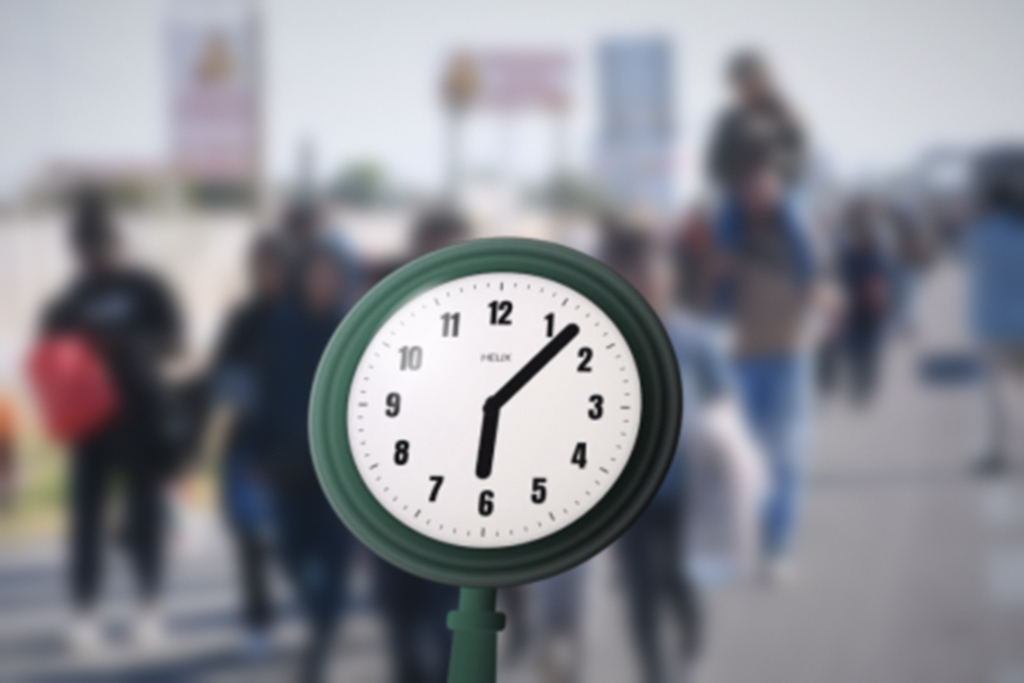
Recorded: h=6 m=7
